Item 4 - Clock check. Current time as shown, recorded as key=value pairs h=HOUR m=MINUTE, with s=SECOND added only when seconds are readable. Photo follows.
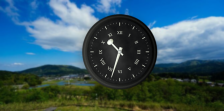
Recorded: h=10 m=33
